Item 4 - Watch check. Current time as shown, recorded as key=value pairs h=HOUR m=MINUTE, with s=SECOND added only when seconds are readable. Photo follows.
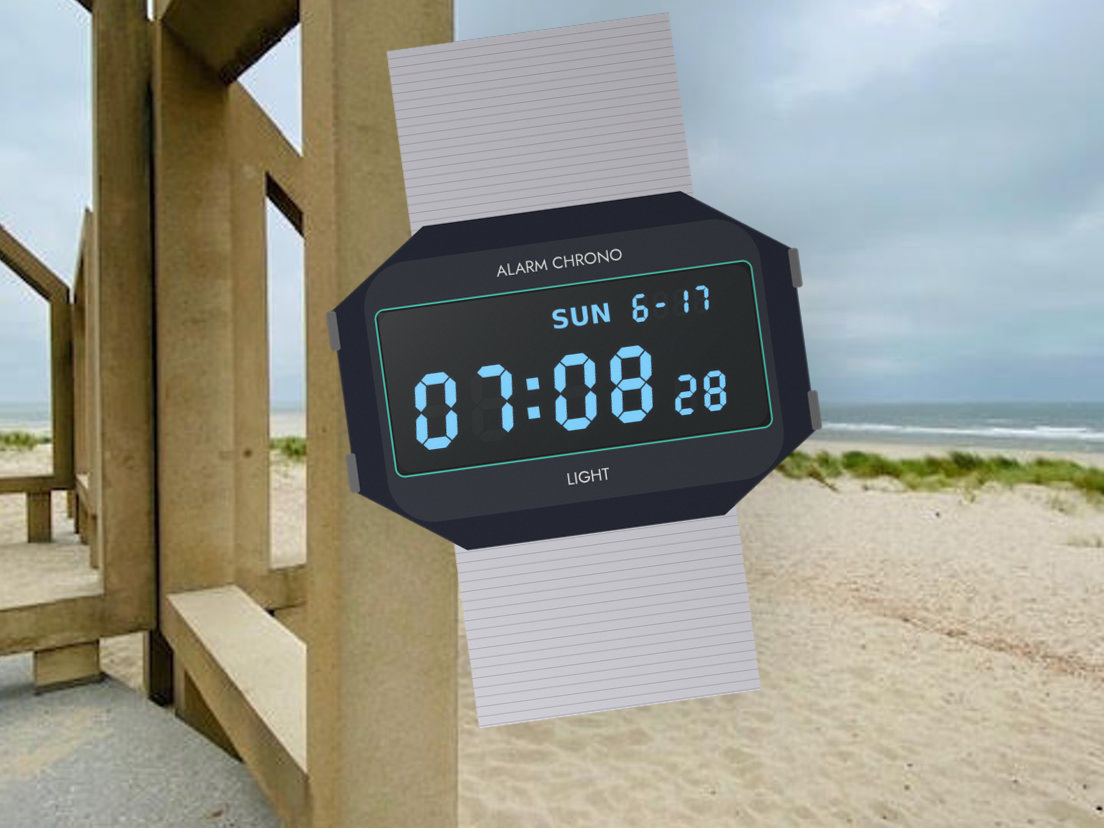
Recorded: h=7 m=8 s=28
